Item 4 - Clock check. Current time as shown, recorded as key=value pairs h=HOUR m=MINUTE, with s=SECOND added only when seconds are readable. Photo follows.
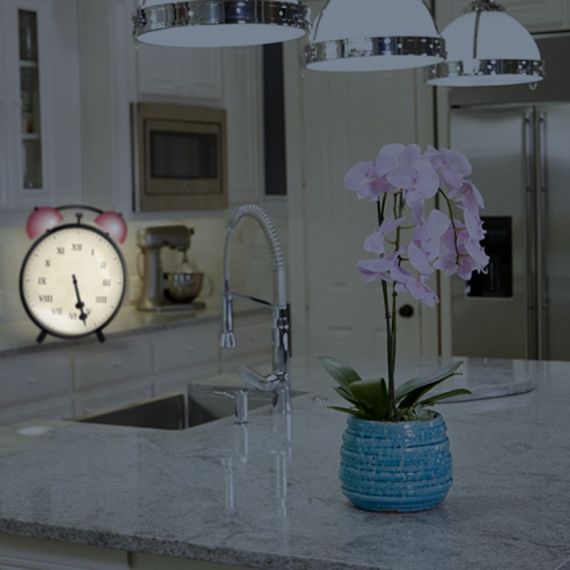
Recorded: h=5 m=27
